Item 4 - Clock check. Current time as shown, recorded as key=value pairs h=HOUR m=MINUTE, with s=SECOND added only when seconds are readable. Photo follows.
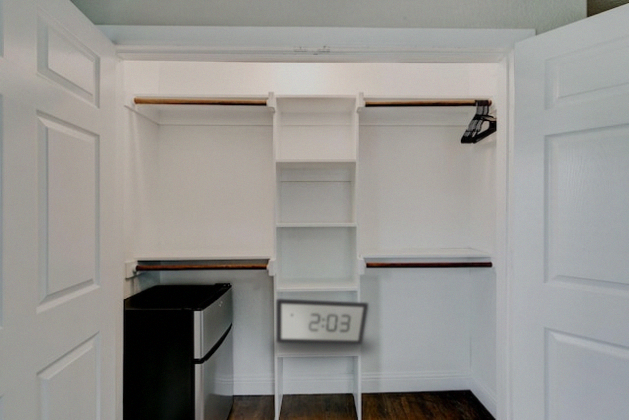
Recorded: h=2 m=3
